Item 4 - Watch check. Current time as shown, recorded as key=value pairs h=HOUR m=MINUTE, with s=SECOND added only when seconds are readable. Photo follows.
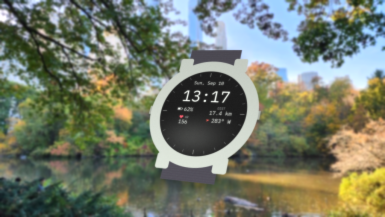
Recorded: h=13 m=17
